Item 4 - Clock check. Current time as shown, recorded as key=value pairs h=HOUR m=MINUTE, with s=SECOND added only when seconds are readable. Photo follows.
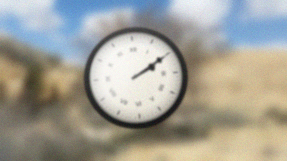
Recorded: h=2 m=10
